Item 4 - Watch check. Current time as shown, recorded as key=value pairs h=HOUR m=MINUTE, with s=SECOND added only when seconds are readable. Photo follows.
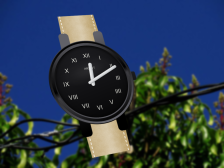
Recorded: h=12 m=11
